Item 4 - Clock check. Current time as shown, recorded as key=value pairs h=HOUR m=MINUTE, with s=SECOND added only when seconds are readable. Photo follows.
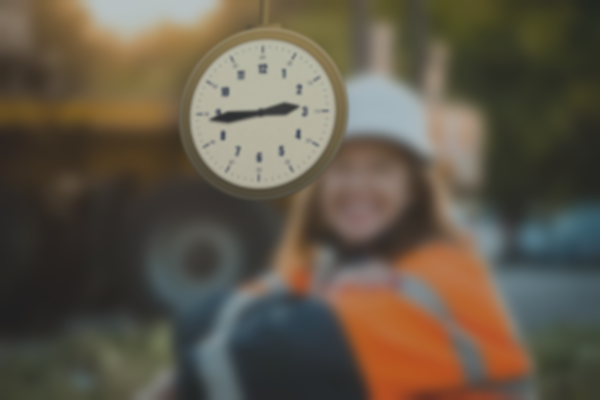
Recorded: h=2 m=44
